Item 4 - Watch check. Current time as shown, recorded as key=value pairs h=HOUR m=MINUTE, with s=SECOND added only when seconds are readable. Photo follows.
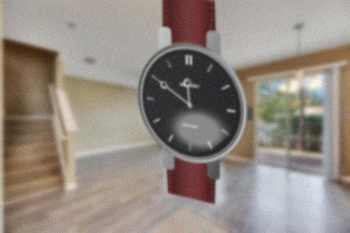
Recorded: h=11 m=50
